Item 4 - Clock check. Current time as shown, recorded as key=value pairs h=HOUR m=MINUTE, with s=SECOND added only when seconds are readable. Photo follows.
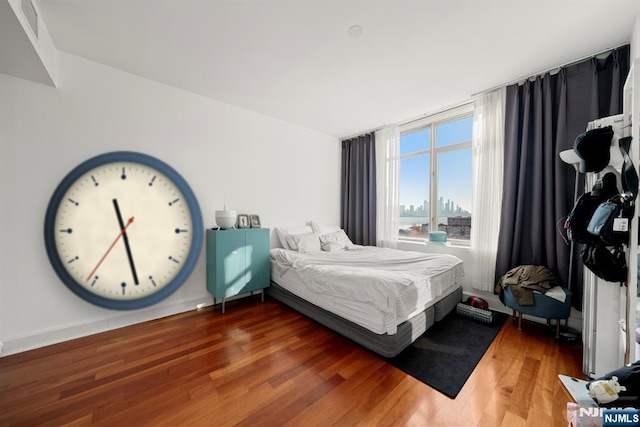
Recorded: h=11 m=27 s=36
